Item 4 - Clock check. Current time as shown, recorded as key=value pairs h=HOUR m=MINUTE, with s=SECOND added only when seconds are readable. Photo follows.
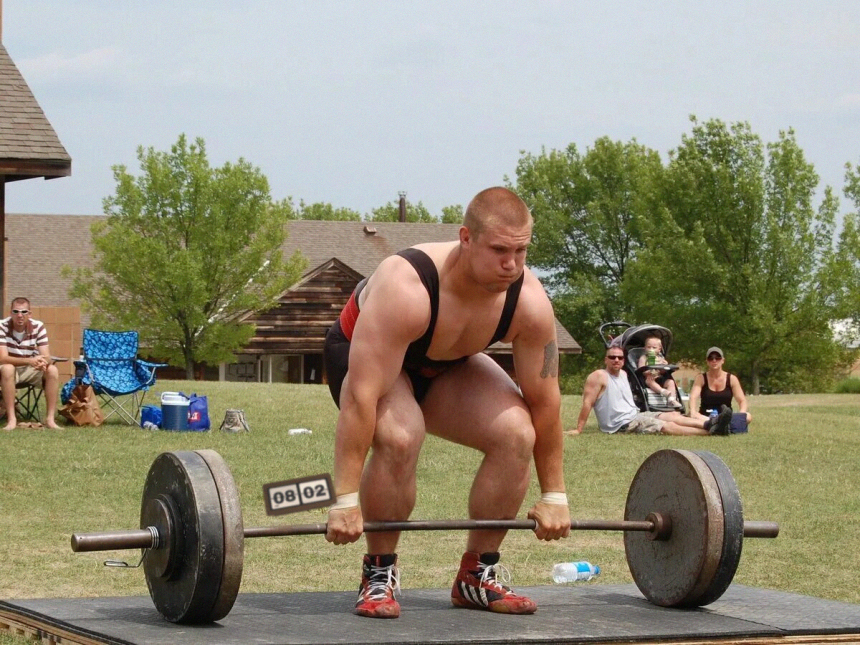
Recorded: h=8 m=2
